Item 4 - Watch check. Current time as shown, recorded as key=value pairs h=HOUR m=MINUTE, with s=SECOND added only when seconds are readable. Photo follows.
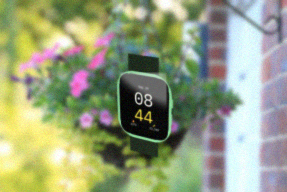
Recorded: h=8 m=44
